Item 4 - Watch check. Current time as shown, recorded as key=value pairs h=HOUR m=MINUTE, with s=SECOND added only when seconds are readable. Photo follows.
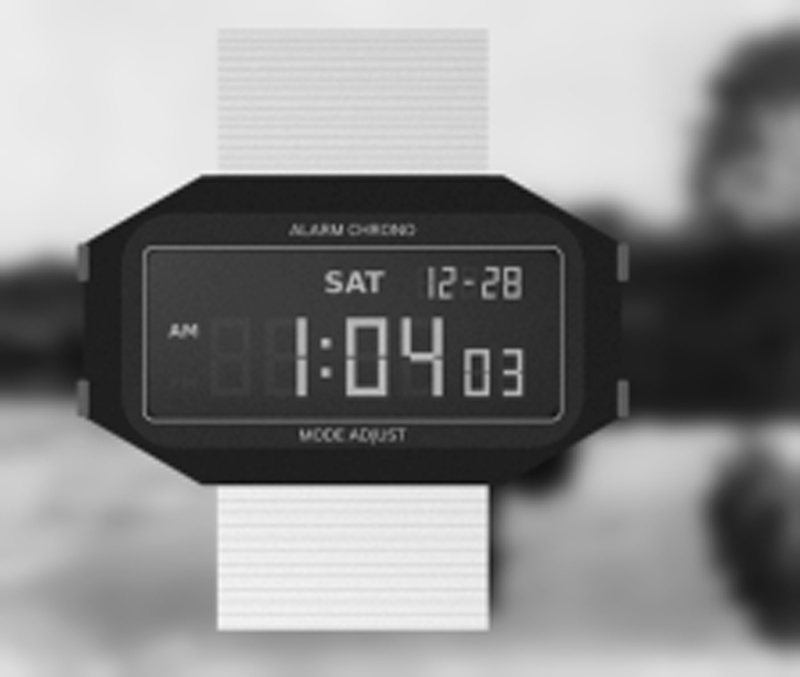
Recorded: h=1 m=4 s=3
